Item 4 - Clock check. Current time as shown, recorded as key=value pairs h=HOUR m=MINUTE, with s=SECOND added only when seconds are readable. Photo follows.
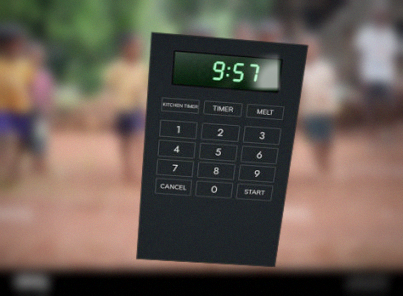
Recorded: h=9 m=57
